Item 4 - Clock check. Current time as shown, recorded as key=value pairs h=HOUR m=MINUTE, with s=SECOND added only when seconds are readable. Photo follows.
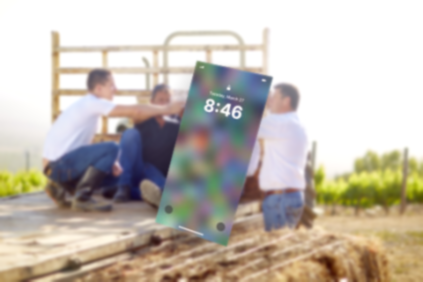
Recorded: h=8 m=46
